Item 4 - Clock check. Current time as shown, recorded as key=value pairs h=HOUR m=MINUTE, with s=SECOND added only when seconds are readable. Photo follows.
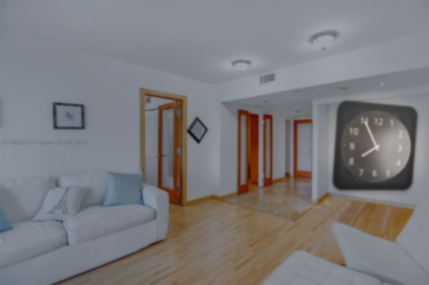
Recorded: h=7 m=55
